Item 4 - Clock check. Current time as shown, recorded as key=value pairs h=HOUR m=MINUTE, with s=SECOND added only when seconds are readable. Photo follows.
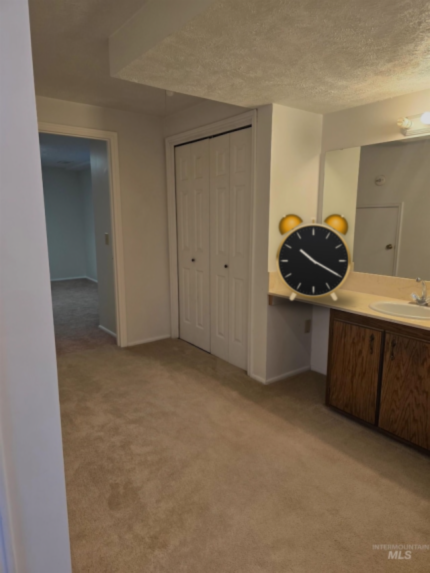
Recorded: h=10 m=20
